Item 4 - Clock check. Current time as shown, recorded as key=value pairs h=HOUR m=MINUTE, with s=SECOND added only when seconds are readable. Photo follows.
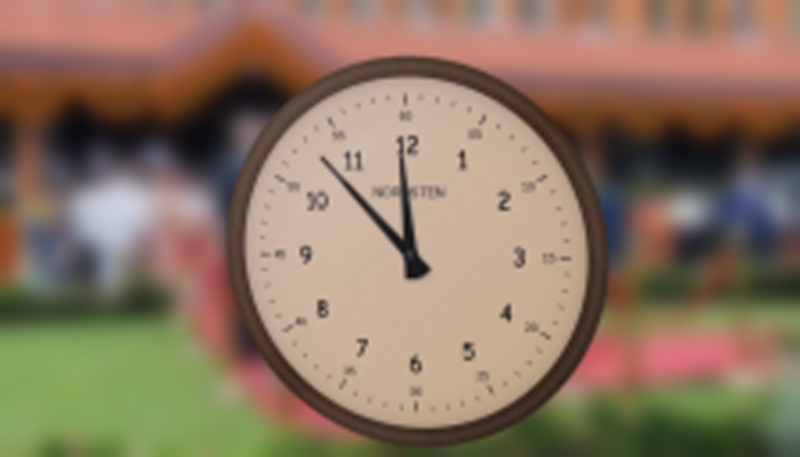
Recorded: h=11 m=53
